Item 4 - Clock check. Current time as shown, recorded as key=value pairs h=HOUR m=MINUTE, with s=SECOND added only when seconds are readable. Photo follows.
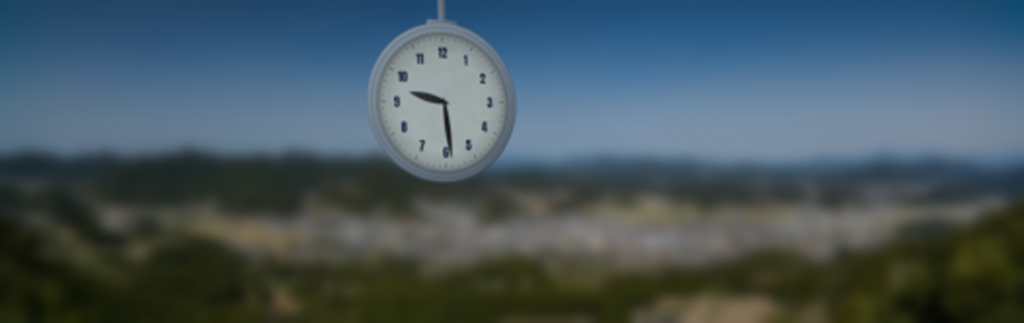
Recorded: h=9 m=29
